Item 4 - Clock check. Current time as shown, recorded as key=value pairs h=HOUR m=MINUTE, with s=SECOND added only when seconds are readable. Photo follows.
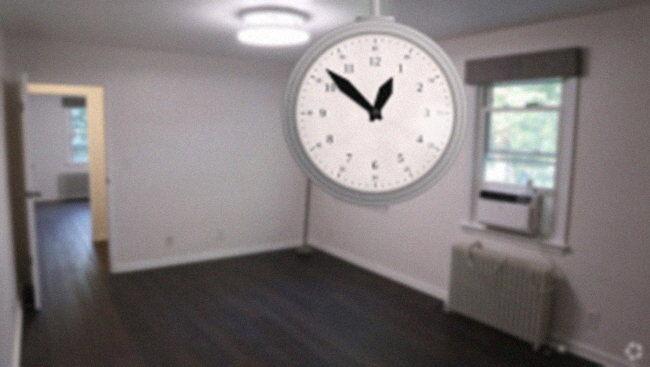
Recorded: h=12 m=52
